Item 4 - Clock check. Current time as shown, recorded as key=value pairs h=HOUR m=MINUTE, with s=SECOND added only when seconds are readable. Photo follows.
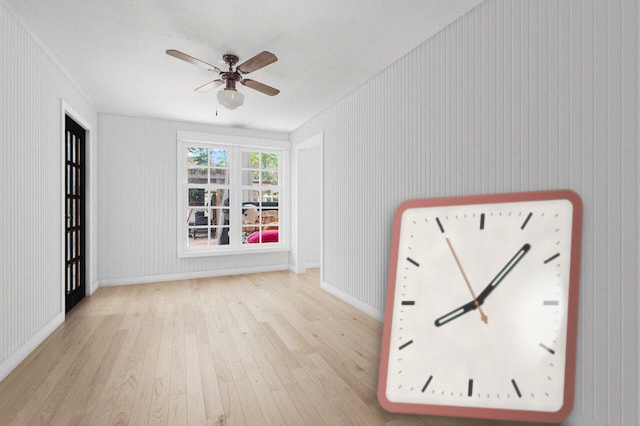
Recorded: h=8 m=6 s=55
